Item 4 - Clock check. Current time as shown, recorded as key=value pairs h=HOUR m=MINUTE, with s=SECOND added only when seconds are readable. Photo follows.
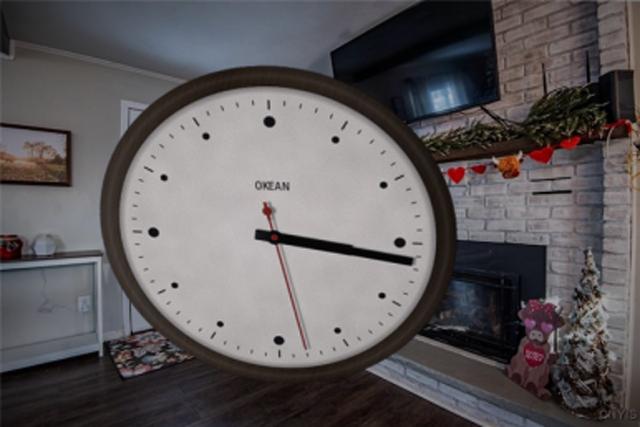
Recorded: h=3 m=16 s=28
